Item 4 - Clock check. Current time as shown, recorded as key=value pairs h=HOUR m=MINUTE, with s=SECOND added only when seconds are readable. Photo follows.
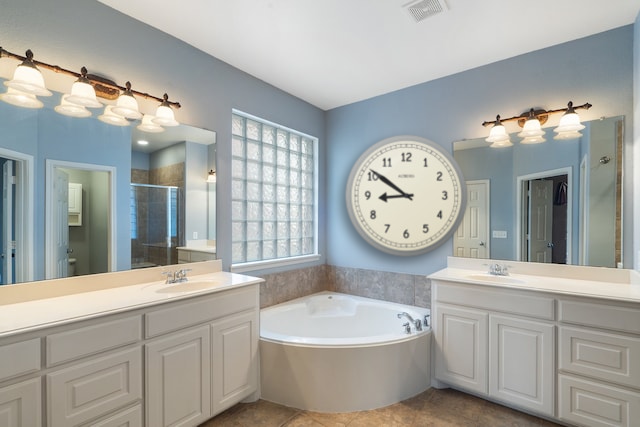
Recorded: h=8 m=51
